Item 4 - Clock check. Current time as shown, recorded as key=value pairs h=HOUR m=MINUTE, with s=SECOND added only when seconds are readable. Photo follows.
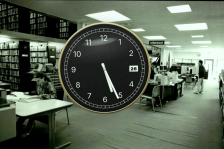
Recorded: h=5 m=26
